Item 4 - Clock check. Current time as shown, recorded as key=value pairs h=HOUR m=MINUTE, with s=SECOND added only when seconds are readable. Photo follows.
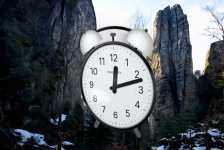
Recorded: h=12 m=12
